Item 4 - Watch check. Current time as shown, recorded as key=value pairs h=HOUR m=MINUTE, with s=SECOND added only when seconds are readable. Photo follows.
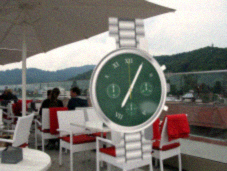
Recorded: h=7 m=5
